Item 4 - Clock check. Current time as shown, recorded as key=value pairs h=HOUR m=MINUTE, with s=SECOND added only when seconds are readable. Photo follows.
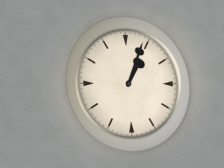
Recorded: h=1 m=4
